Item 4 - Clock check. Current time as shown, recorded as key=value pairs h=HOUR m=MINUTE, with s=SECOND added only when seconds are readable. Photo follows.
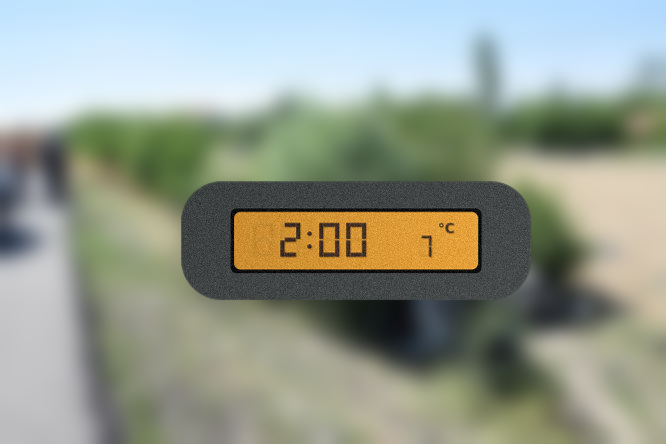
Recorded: h=2 m=0
